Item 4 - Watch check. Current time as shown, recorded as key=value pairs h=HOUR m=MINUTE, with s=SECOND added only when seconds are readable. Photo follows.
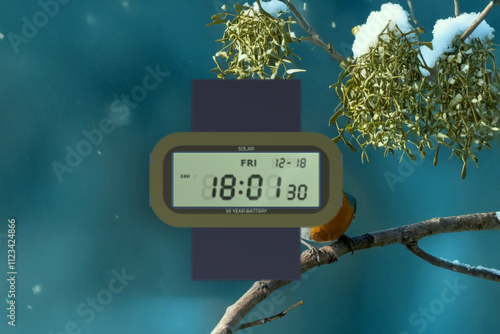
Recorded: h=18 m=1 s=30
